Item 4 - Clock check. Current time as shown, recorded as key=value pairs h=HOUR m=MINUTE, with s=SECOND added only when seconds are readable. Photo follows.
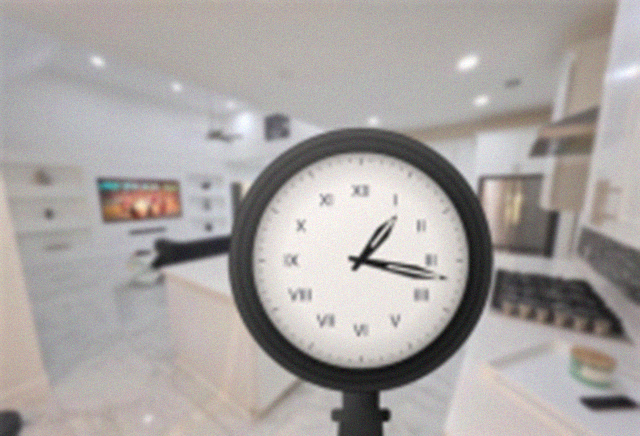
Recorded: h=1 m=17
